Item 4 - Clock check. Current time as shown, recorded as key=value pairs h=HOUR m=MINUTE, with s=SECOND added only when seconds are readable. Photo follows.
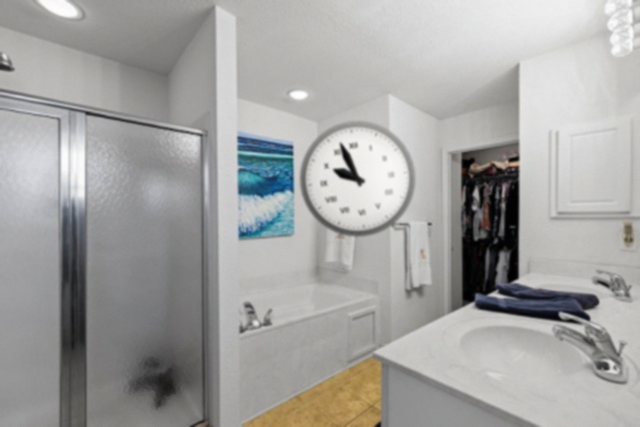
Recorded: h=9 m=57
